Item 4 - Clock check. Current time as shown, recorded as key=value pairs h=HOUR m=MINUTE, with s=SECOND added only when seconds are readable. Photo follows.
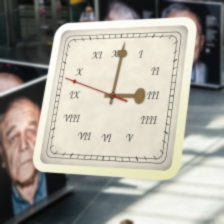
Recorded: h=3 m=0 s=48
